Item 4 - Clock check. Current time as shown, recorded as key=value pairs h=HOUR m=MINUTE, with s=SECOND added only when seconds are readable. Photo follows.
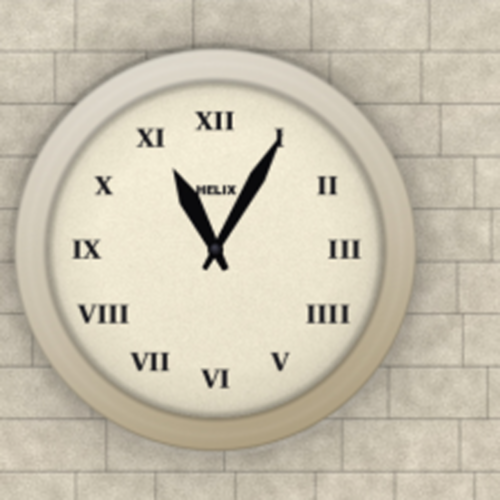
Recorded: h=11 m=5
